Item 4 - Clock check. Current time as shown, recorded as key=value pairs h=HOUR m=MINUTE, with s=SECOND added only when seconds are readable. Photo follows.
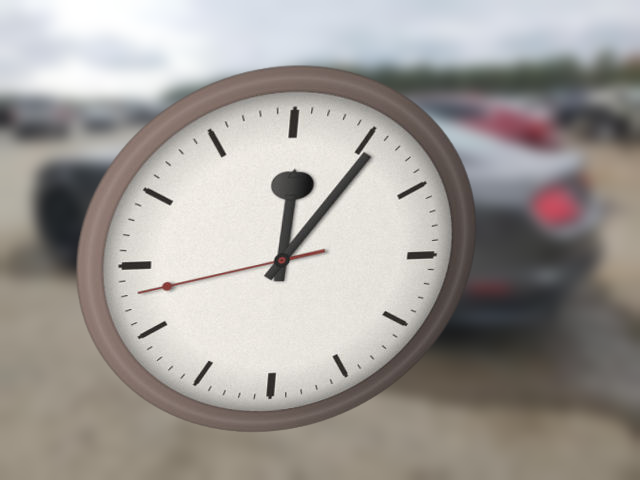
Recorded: h=12 m=5 s=43
